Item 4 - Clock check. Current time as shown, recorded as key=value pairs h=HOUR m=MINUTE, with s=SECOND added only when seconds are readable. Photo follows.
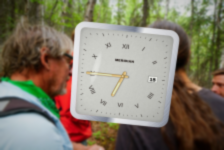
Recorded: h=6 m=45
